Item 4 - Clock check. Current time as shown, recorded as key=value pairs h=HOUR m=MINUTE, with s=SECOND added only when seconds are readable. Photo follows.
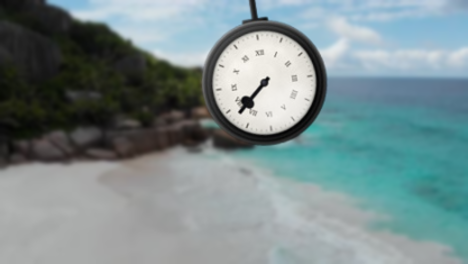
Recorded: h=7 m=38
